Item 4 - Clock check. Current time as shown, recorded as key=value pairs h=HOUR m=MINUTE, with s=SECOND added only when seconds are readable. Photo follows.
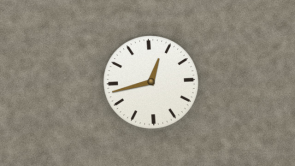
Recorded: h=12 m=43
